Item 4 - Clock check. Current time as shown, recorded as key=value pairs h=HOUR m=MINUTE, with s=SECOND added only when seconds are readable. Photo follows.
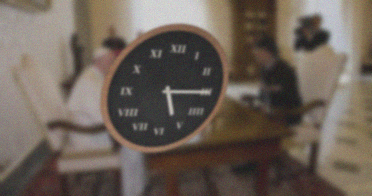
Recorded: h=5 m=15
